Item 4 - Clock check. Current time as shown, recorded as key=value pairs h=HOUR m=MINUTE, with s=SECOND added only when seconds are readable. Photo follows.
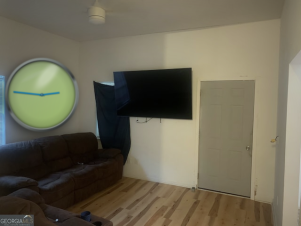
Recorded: h=2 m=46
